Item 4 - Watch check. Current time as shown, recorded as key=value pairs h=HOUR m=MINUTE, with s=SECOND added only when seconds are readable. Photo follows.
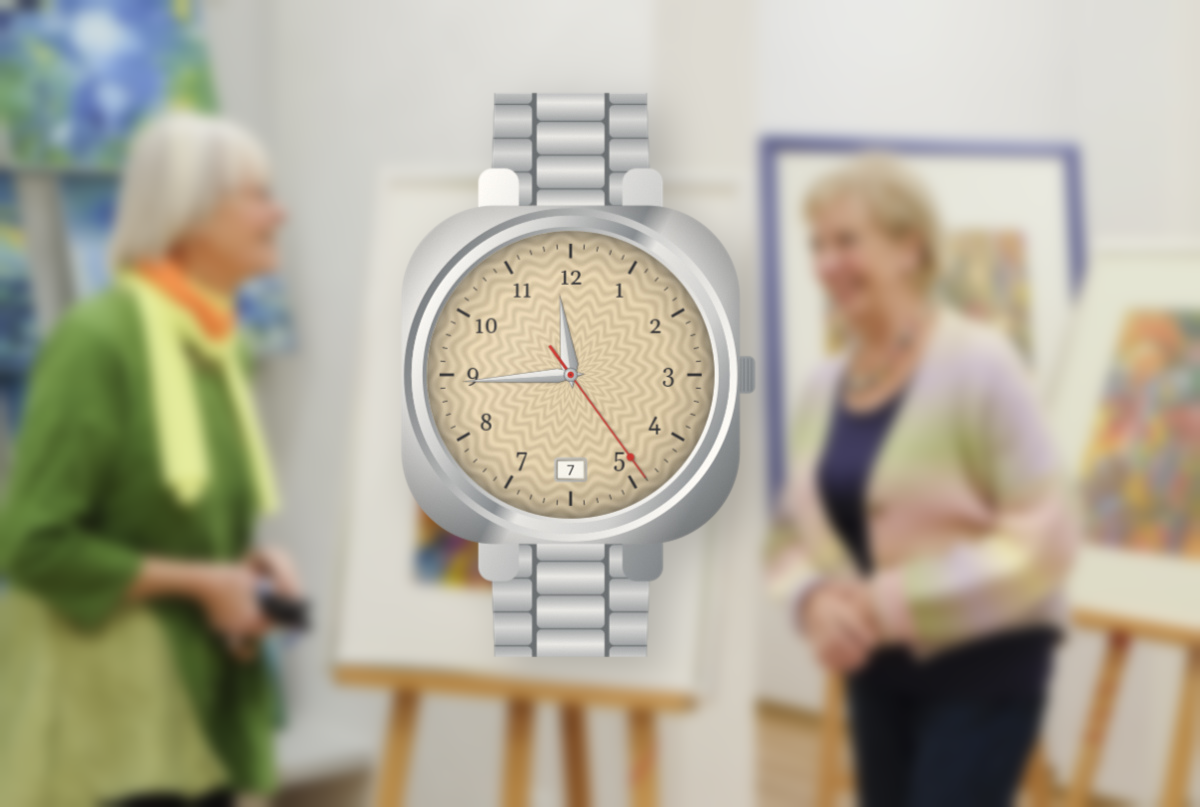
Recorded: h=11 m=44 s=24
